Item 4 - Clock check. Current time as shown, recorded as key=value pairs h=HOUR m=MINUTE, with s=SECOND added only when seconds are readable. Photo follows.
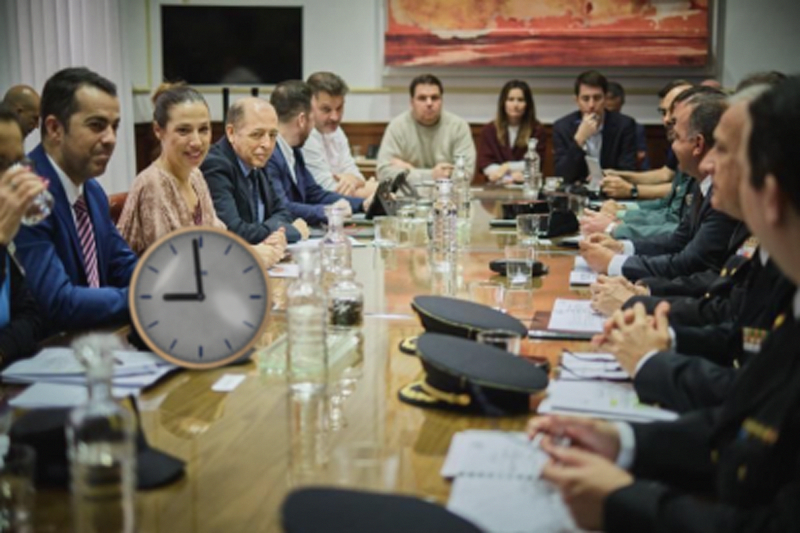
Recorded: h=8 m=59
